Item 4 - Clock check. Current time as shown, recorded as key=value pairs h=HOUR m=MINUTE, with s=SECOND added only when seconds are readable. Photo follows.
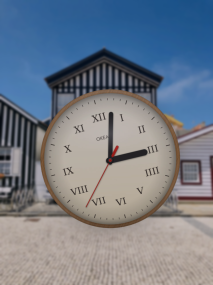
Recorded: h=3 m=2 s=37
